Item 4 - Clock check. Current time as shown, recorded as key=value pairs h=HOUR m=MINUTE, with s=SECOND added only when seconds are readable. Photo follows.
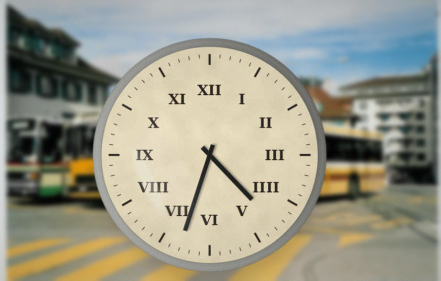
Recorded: h=4 m=33
